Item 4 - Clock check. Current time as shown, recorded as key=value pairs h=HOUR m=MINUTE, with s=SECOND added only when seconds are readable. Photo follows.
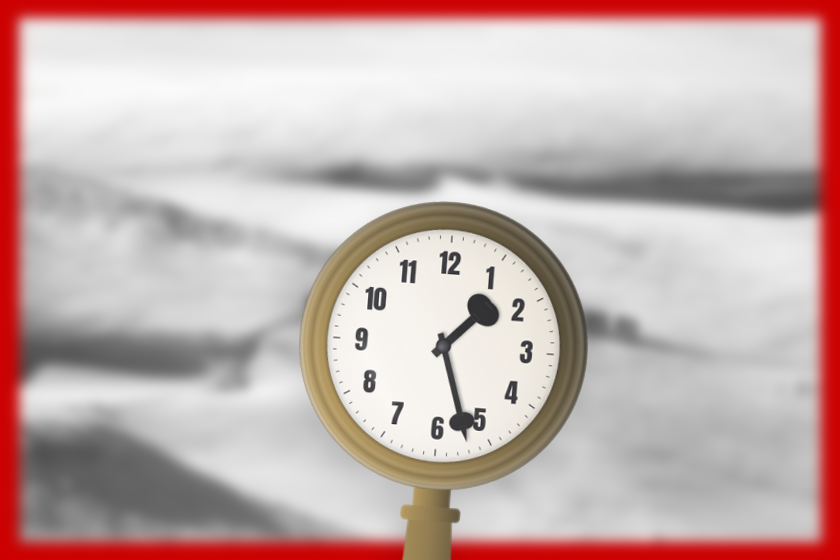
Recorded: h=1 m=27
